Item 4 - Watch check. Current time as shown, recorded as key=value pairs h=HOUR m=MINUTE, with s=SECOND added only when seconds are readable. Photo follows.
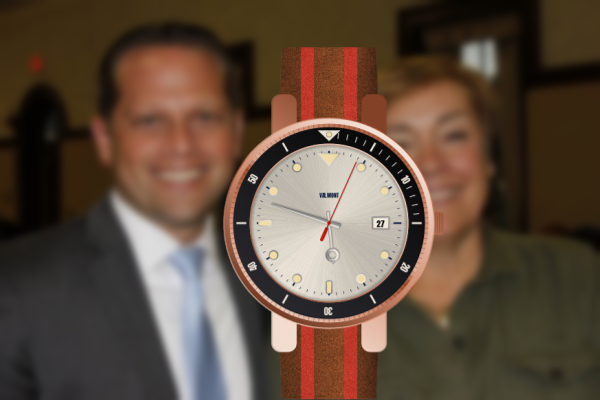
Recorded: h=5 m=48 s=4
